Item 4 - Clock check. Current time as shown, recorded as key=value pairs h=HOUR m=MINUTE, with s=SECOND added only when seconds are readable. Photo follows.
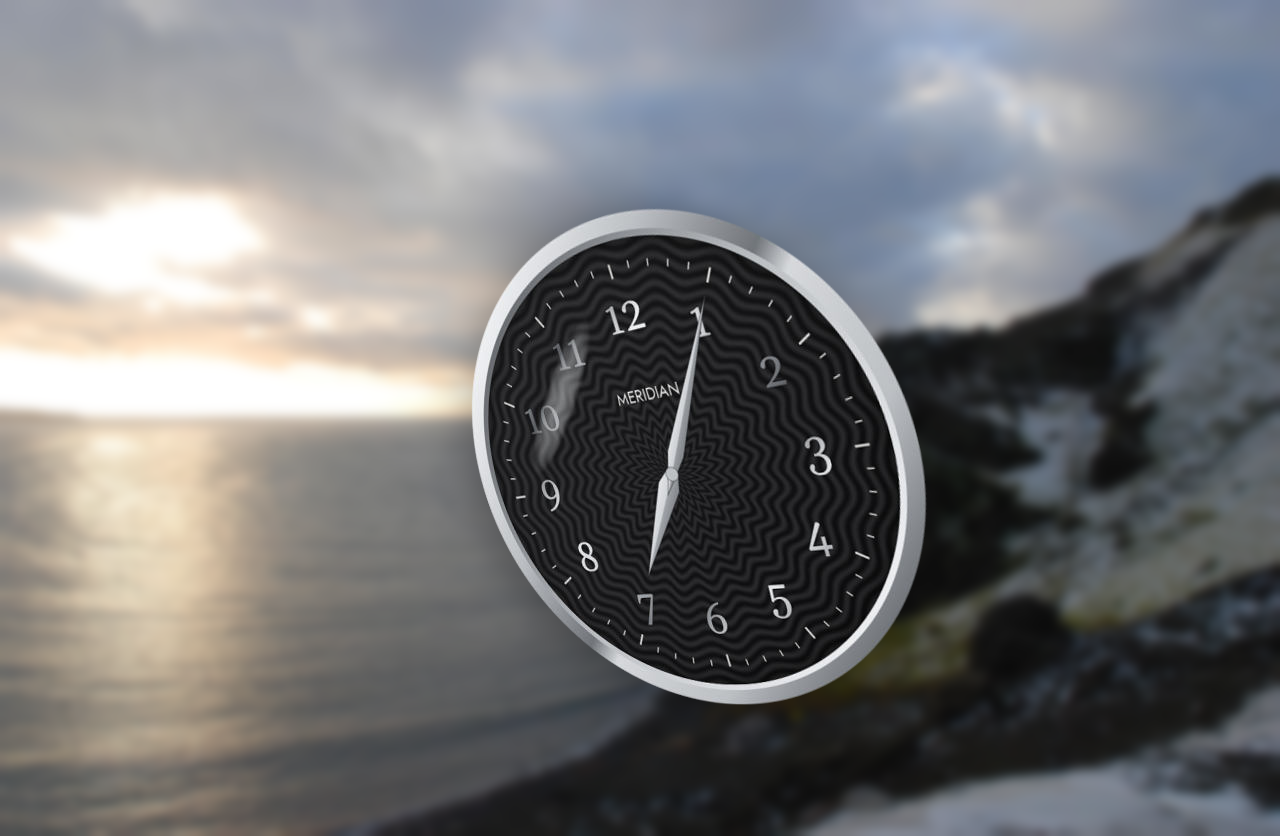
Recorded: h=7 m=5
